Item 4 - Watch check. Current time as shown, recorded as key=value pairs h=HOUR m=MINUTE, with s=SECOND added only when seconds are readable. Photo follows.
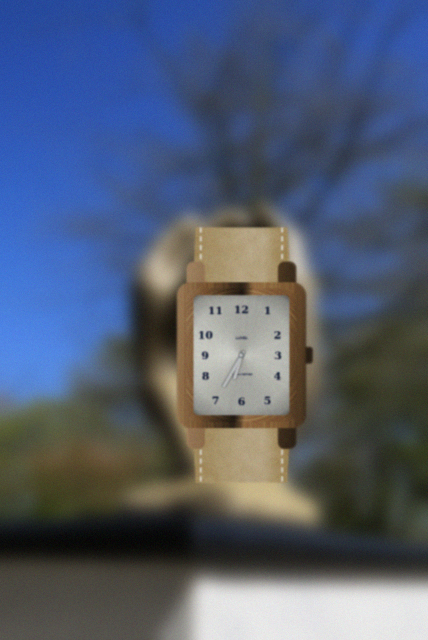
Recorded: h=6 m=35
